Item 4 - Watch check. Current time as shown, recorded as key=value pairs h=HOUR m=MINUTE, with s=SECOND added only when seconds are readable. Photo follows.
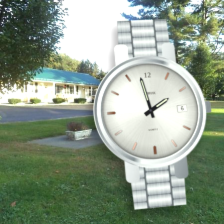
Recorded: h=1 m=58
